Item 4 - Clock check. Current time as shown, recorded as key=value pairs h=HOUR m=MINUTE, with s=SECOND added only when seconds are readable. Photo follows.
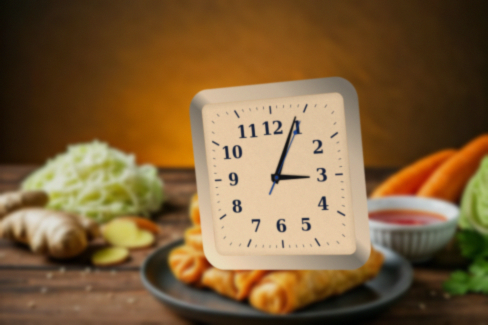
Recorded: h=3 m=4 s=5
